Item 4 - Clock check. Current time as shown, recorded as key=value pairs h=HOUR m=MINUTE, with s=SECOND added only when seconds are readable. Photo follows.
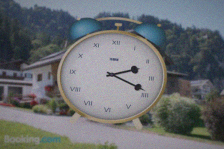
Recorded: h=2 m=19
